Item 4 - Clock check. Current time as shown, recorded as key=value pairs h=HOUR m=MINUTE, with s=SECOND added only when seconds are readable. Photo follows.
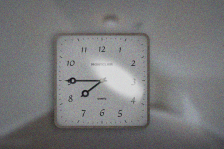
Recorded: h=7 m=45
